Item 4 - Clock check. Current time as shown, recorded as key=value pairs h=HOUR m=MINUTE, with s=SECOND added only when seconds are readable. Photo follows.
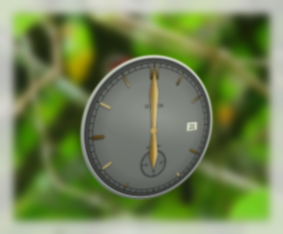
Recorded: h=6 m=0
